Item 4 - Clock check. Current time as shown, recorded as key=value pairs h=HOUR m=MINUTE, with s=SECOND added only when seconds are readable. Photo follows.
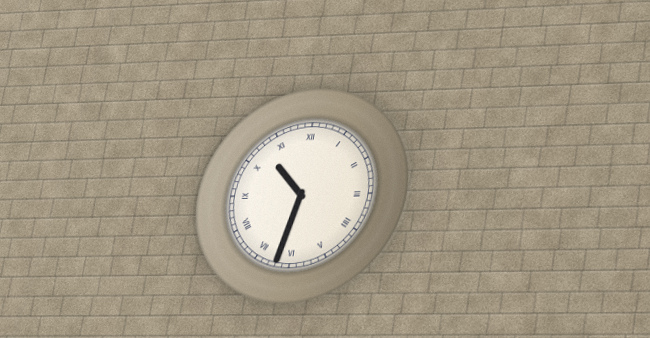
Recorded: h=10 m=32
